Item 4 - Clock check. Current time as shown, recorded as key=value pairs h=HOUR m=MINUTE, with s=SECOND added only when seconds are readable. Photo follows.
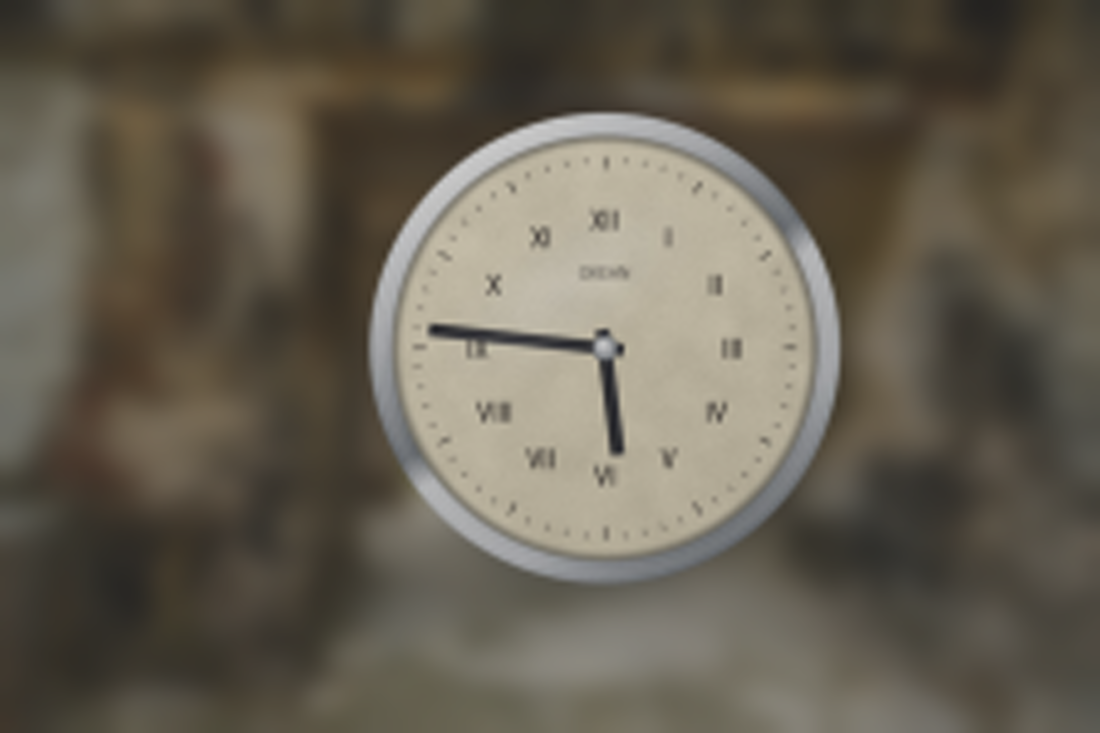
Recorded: h=5 m=46
